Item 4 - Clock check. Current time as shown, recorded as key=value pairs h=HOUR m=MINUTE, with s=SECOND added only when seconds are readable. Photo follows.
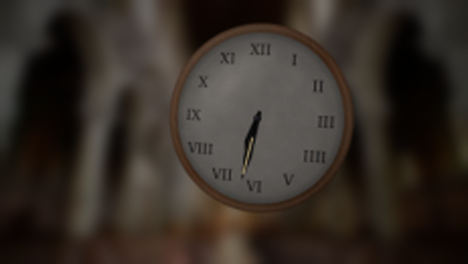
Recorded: h=6 m=32
